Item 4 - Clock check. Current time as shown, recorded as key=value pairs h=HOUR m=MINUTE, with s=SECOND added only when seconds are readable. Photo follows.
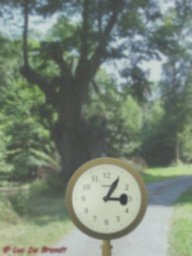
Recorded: h=3 m=5
